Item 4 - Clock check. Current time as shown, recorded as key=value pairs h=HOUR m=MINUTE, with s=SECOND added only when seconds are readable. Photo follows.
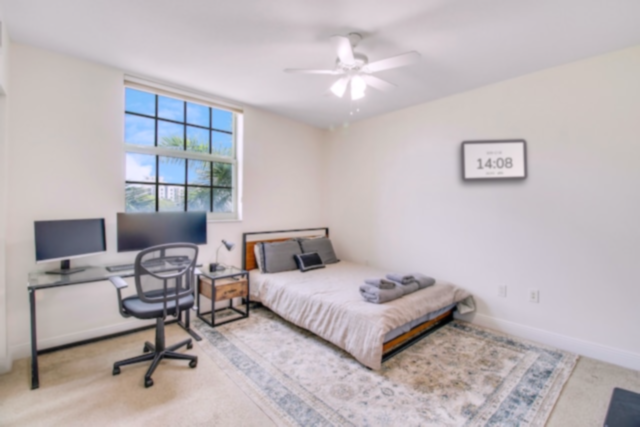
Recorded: h=14 m=8
